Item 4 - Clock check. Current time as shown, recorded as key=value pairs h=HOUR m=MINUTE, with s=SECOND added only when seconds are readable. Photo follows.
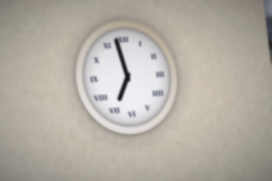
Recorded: h=6 m=58
